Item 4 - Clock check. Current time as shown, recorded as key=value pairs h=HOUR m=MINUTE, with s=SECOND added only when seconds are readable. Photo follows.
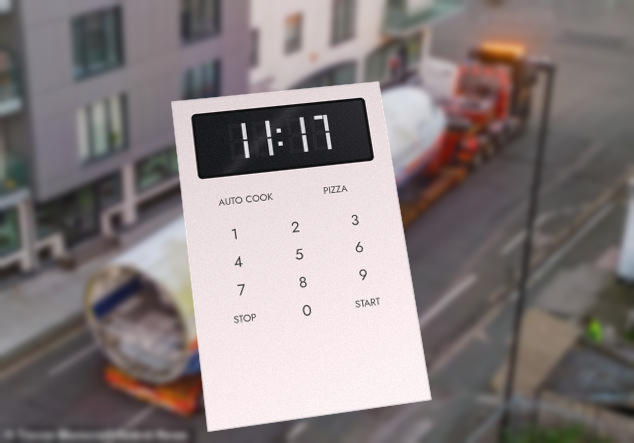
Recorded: h=11 m=17
